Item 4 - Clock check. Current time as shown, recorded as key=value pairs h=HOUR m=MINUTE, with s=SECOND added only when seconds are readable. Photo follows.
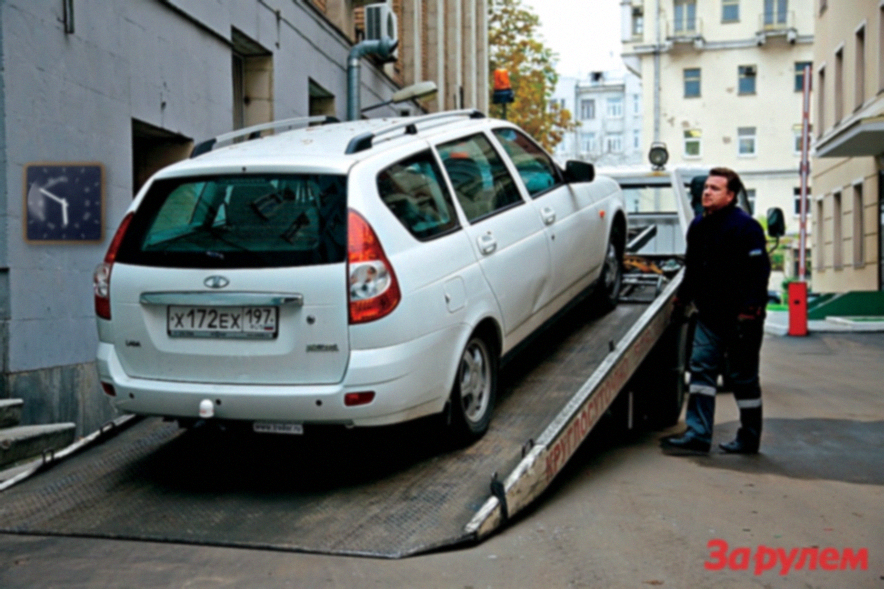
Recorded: h=5 m=50
